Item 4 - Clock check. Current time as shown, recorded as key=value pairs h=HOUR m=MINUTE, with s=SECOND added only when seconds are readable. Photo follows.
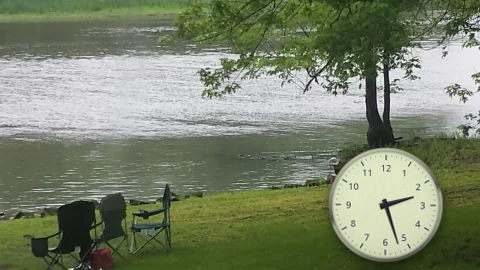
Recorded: h=2 m=27
